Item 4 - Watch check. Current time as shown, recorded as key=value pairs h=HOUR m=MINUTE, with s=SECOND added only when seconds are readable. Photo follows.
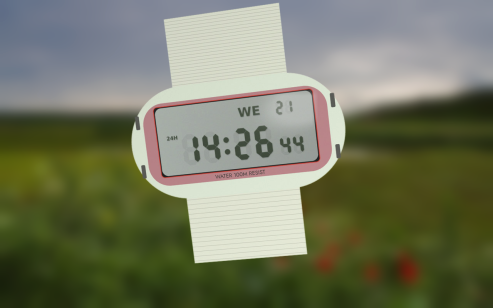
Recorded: h=14 m=26 s=44
